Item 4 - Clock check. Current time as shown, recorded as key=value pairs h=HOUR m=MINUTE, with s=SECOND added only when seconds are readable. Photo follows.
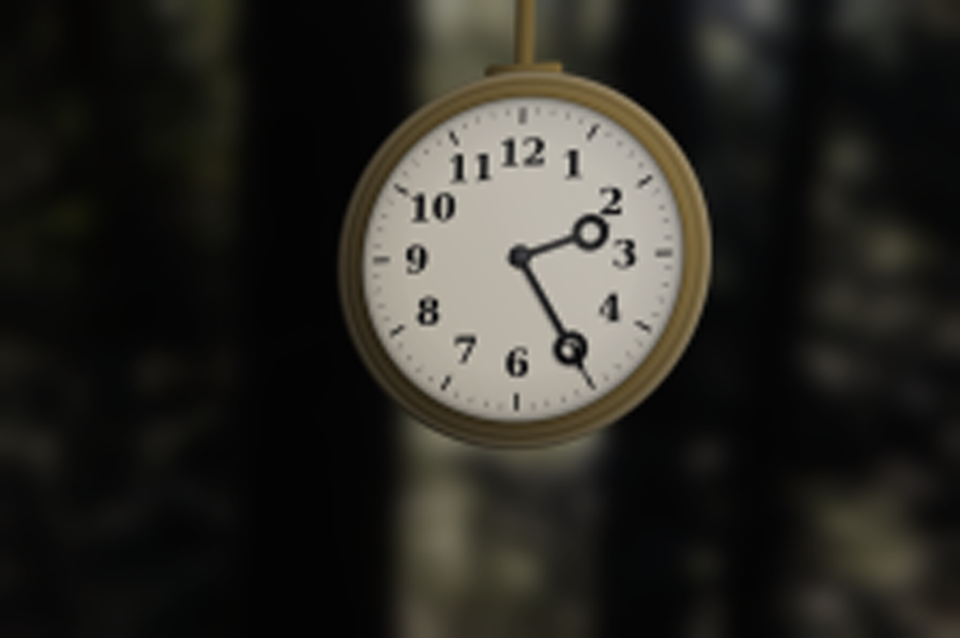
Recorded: h=2 m=25
